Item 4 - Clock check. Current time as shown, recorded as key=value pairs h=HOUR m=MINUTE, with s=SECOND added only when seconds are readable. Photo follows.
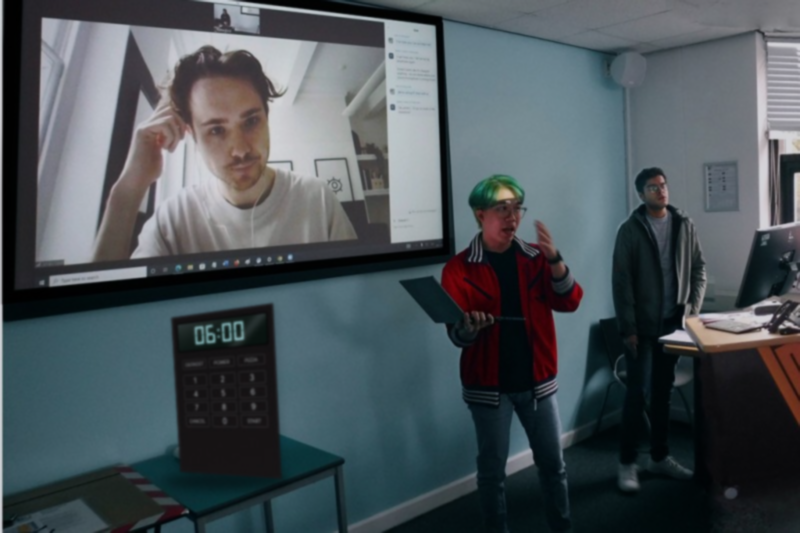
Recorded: h=6 m=0
